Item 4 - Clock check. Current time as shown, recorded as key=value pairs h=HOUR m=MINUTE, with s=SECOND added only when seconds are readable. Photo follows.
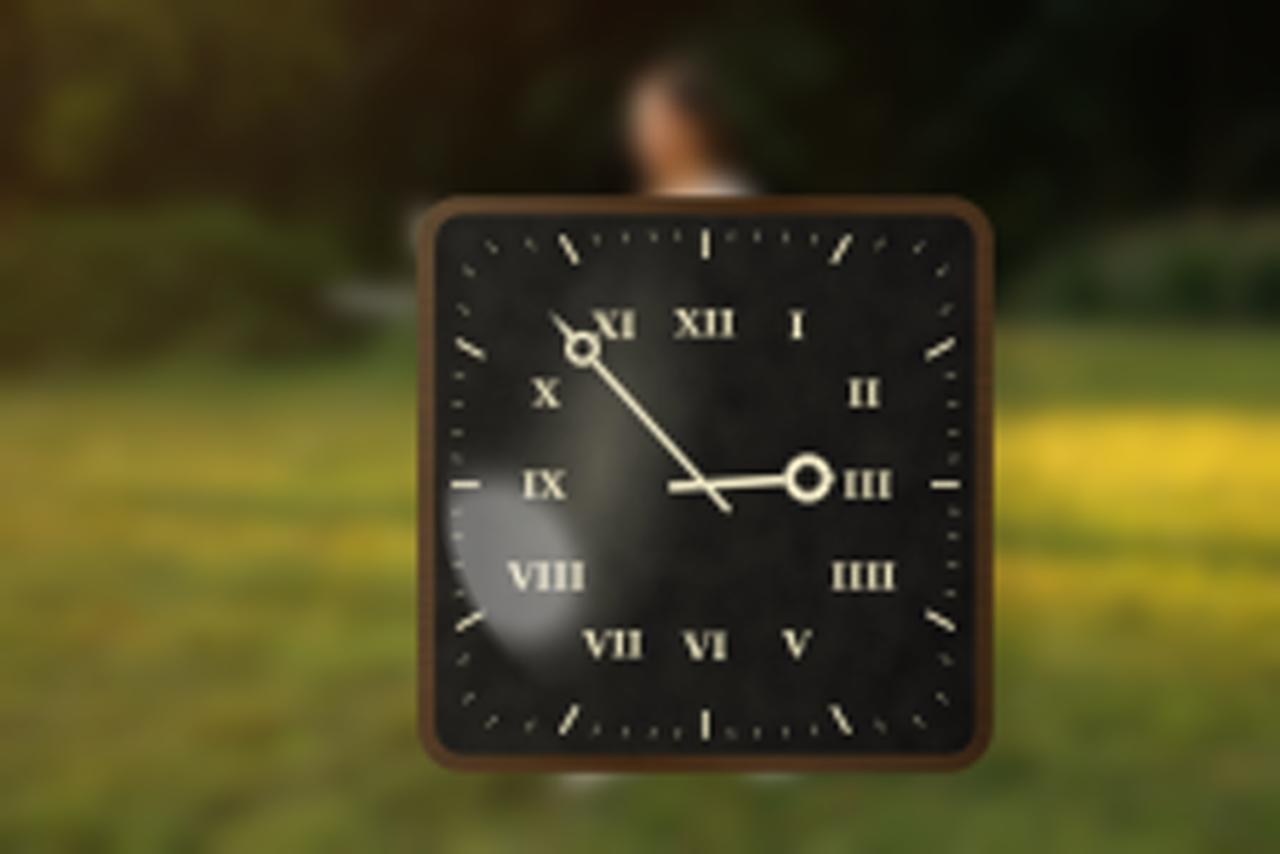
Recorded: h=2 m=53
